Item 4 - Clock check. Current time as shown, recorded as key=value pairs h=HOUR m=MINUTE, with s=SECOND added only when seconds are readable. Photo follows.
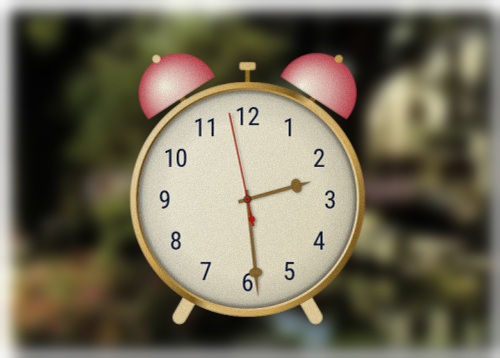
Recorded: h=2 m=28 s=58
